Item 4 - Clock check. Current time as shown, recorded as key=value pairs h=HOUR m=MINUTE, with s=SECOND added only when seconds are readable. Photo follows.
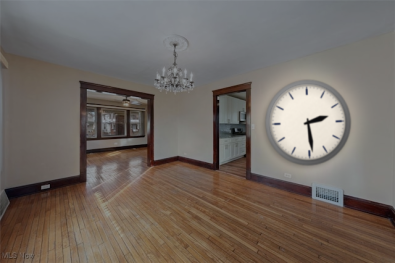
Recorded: h=2 m=29
